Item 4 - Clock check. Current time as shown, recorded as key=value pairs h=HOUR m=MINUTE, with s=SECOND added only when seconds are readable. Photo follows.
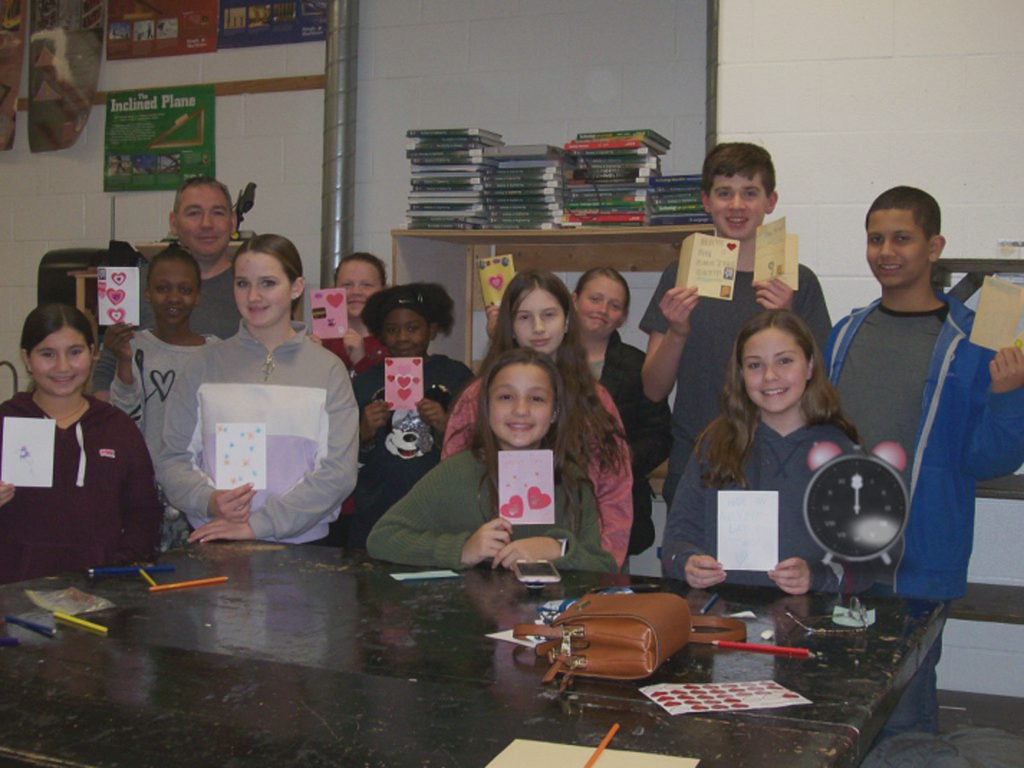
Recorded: h=12 m=0
